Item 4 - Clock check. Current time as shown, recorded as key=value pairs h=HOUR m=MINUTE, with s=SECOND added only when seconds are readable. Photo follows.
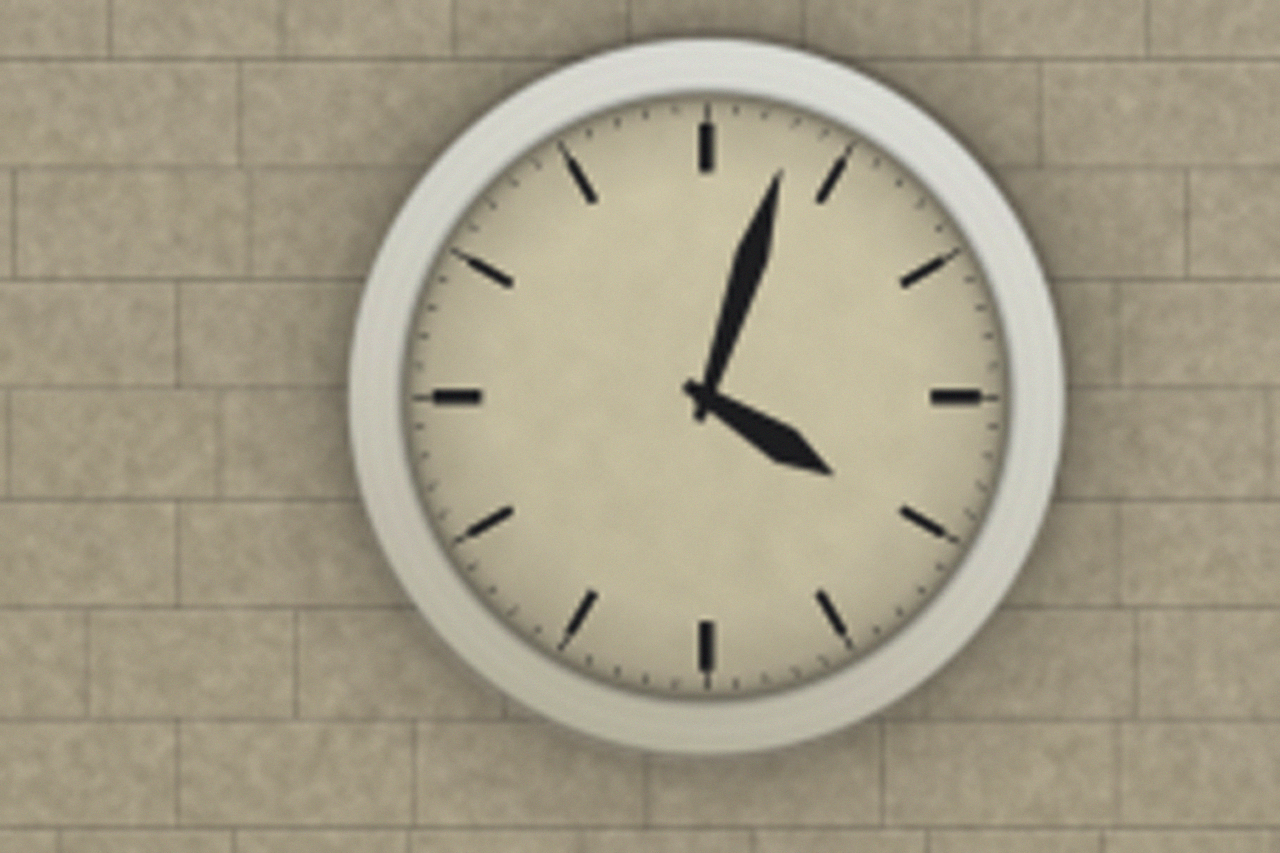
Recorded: h=4 m=3
